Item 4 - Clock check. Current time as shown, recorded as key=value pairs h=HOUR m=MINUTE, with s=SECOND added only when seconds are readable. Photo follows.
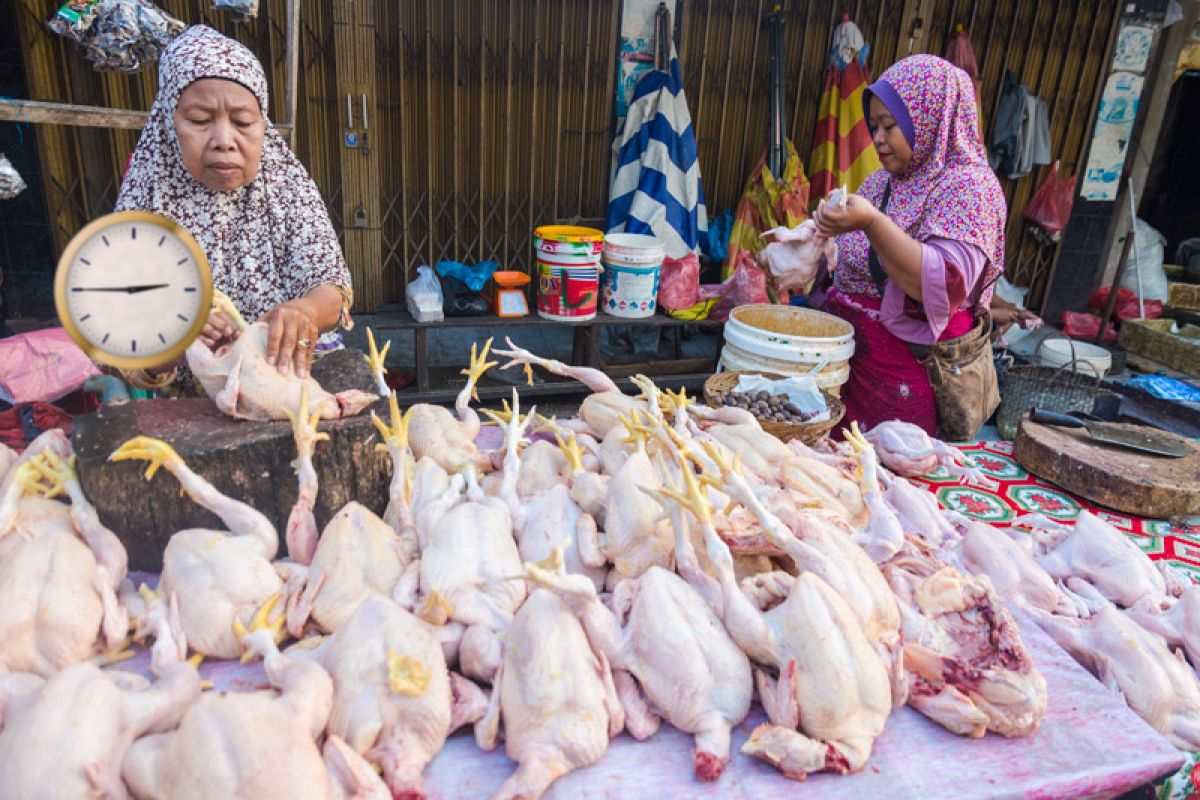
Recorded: h=2 m=45
